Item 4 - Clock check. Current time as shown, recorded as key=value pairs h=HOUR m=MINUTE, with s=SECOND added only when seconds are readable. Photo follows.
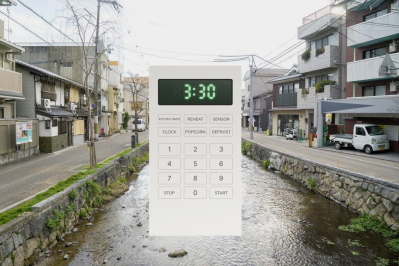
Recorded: h=3 m=30
